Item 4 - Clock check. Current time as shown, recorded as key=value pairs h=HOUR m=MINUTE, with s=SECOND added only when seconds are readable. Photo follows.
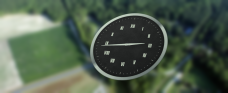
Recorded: h=2 m=44
